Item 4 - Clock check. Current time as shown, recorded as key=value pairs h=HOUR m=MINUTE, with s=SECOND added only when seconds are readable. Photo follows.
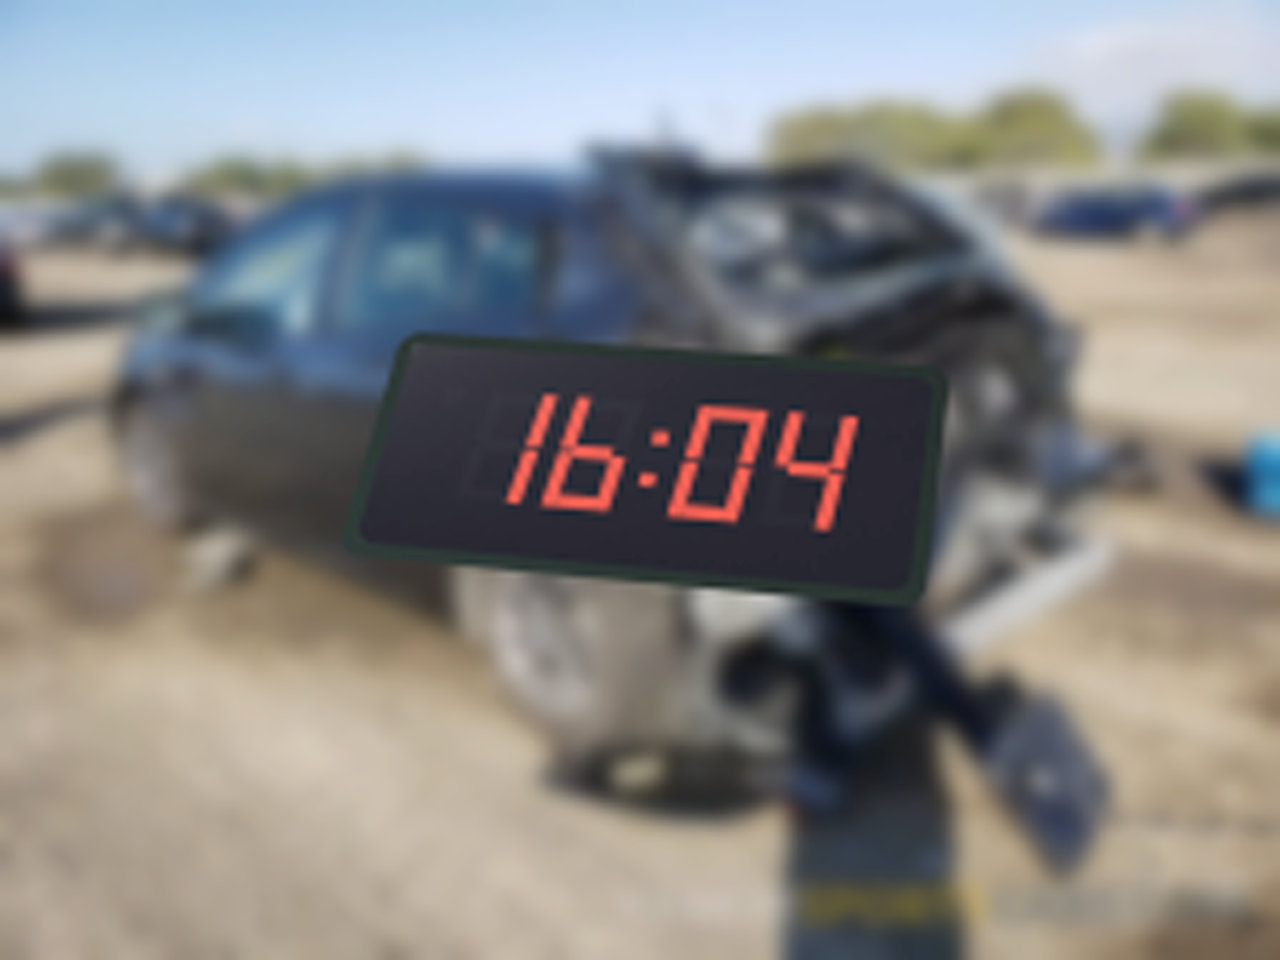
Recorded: h=16 m=4
